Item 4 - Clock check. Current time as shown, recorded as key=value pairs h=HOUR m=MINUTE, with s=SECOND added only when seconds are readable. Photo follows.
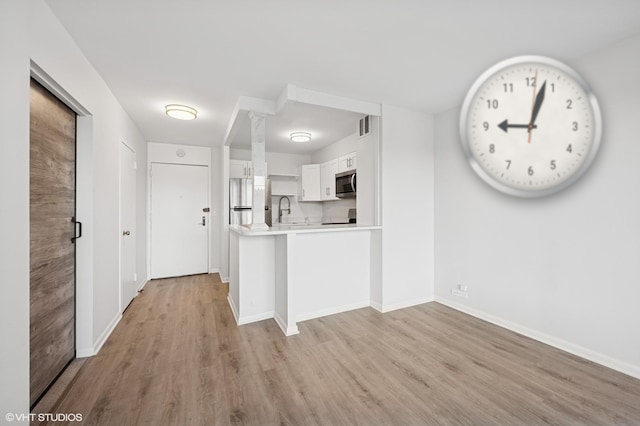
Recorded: h=9 m=3 s=1
